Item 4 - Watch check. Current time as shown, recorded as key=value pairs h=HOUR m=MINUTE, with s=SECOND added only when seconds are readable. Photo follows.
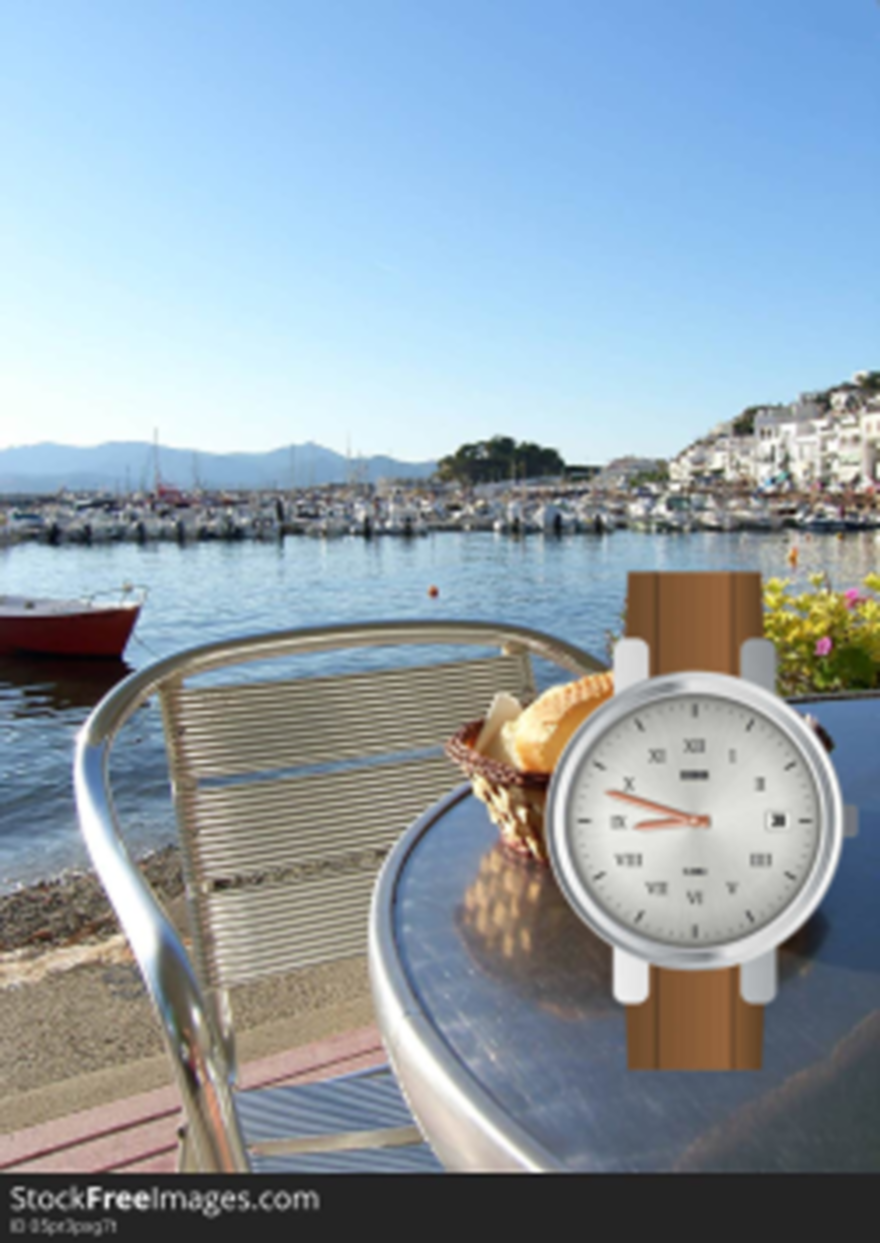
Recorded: h=8 m=48
